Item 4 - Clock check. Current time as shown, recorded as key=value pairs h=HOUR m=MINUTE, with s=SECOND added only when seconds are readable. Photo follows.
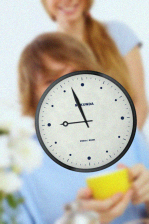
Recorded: h=8 m=57
